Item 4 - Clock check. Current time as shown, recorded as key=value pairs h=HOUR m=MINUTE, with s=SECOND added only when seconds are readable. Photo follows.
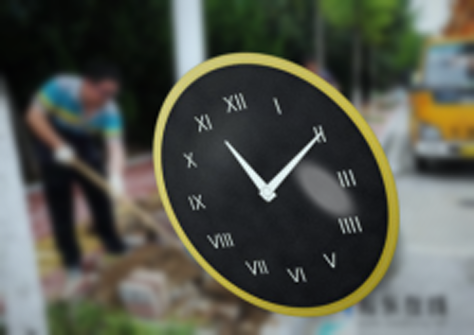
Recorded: h=11 m=10
